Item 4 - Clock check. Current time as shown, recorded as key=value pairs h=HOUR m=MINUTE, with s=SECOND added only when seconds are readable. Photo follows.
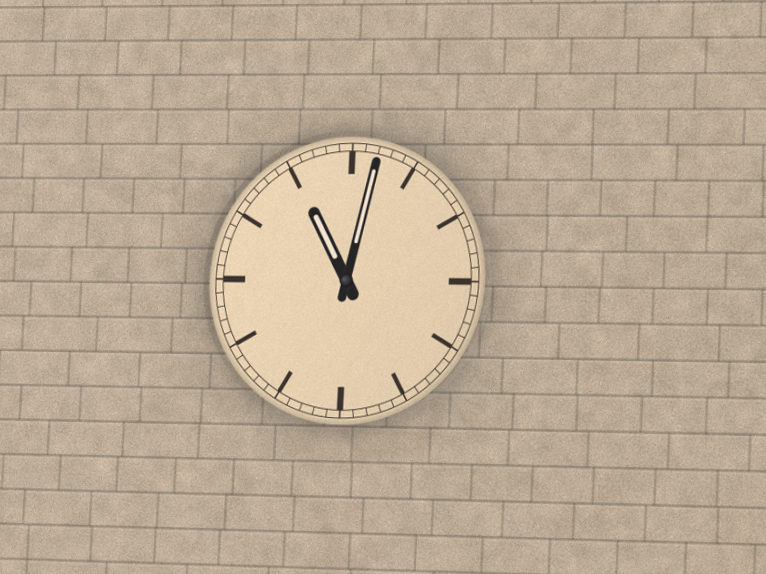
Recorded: h=11 m=2
